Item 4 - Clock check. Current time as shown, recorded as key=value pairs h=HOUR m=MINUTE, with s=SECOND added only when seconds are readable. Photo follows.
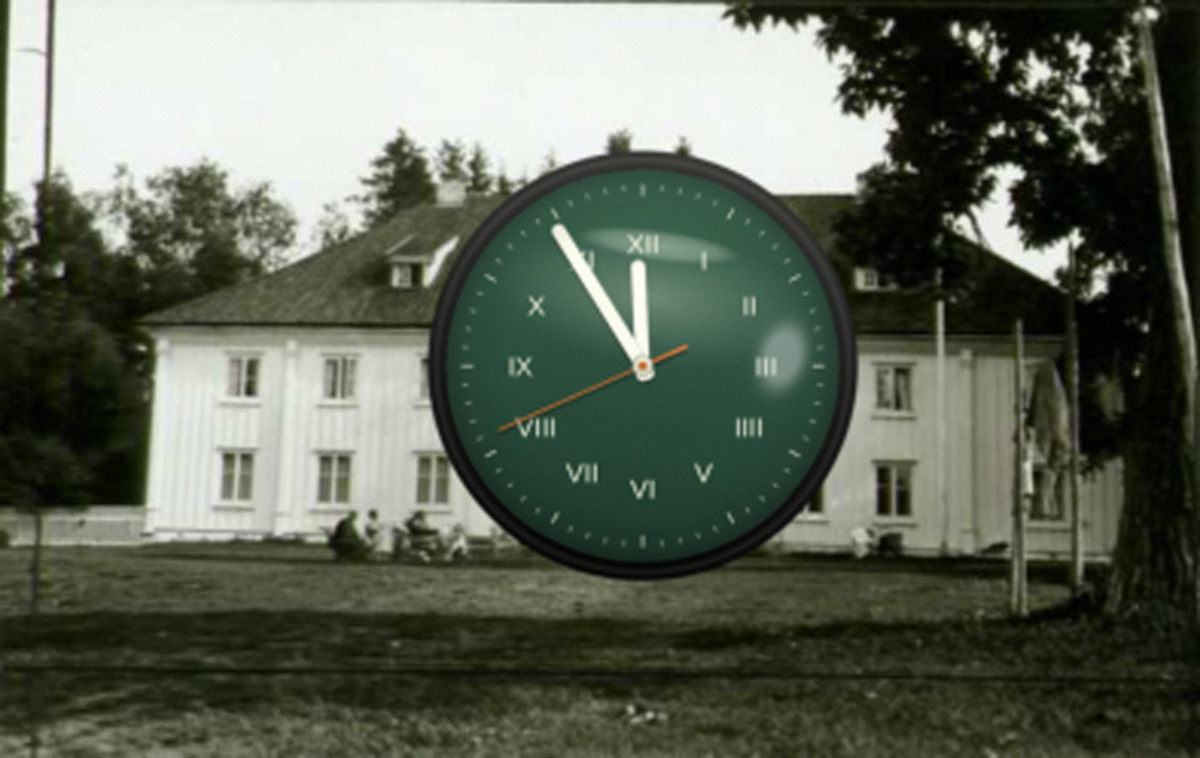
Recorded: h=11 m=54 s=41
